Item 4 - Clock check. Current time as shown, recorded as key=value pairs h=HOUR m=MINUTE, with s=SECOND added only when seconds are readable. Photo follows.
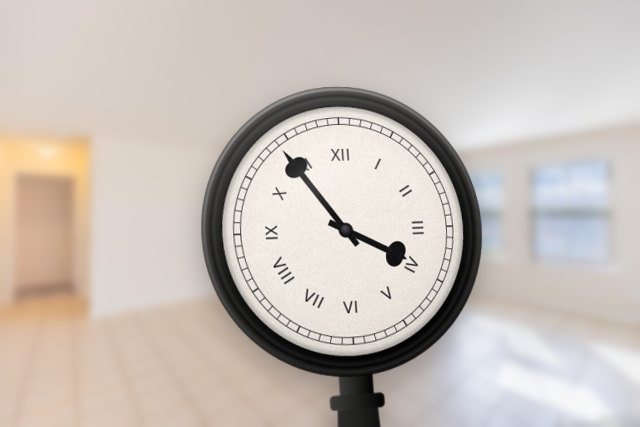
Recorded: h=3 m=54
